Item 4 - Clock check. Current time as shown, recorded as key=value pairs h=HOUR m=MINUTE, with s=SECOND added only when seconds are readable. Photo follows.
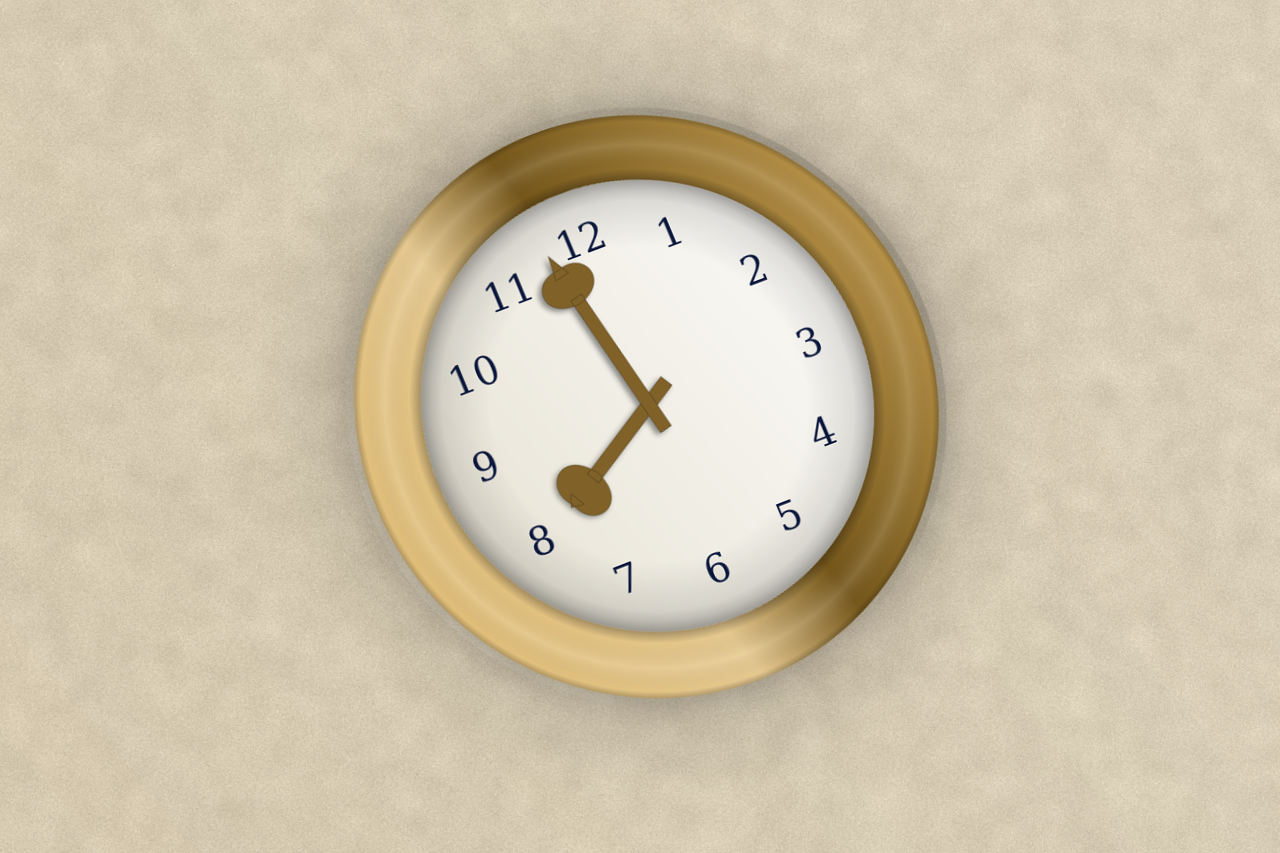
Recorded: h=7 m=58
